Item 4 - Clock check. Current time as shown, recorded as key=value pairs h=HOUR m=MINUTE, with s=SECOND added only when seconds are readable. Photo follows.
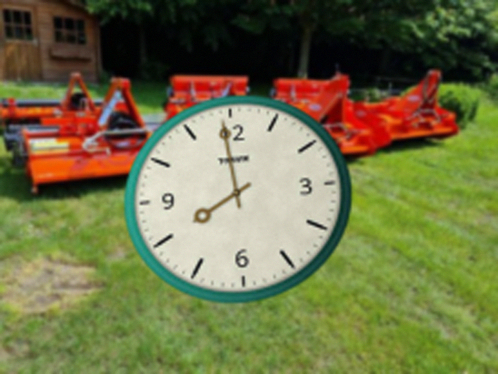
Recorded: h=7 m=59
